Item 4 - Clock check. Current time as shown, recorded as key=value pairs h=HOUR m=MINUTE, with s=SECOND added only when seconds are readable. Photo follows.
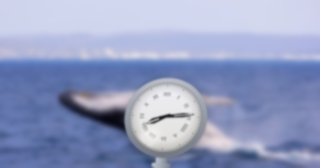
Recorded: h=8 m=14
